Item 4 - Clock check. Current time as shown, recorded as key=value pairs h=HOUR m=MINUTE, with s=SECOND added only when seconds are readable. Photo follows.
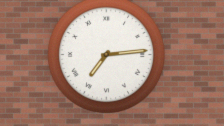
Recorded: h=7 m=14
